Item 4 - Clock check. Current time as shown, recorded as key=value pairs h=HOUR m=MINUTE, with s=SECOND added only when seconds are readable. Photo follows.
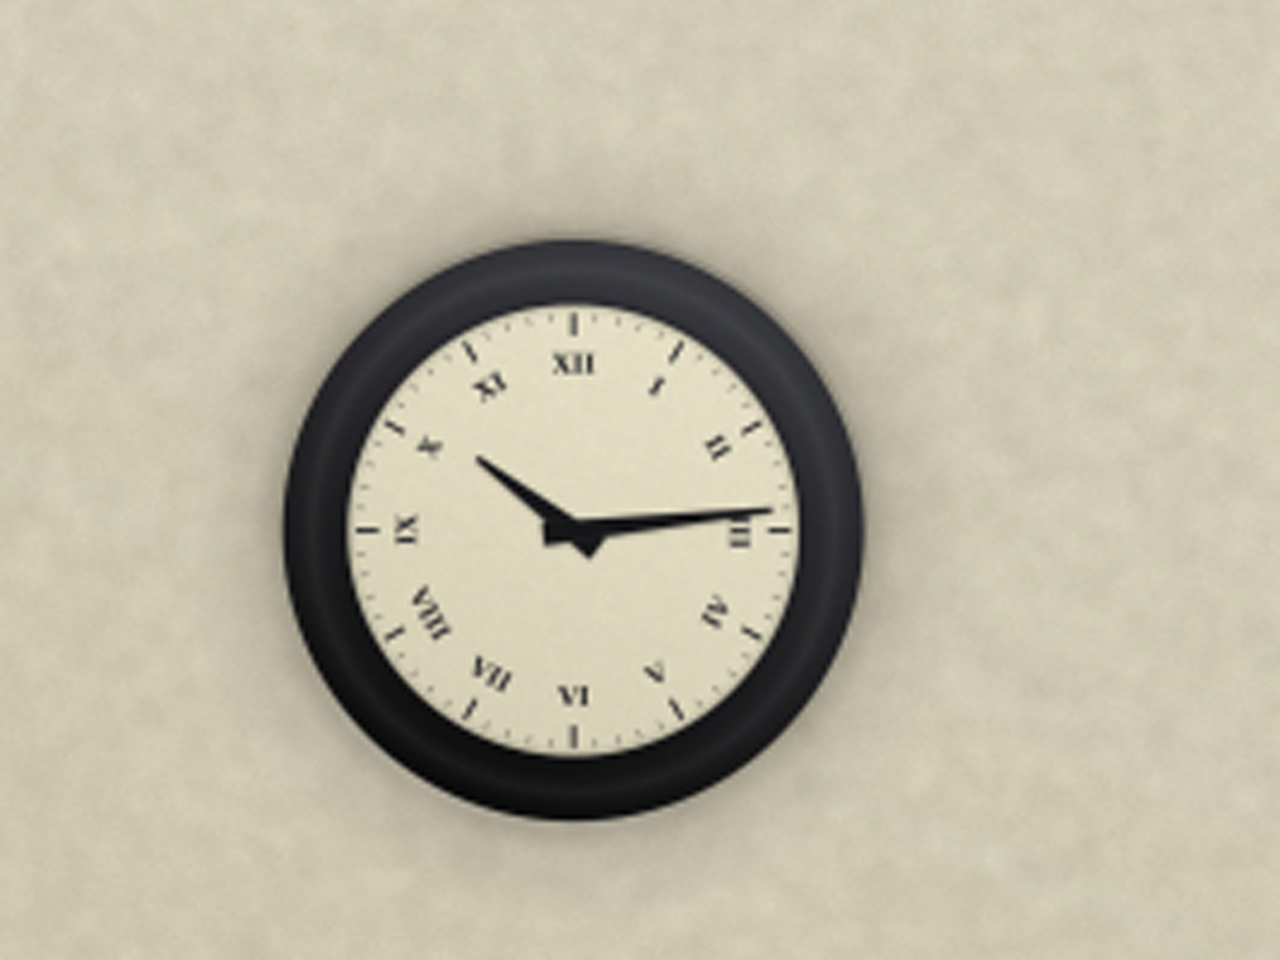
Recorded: h=10 m=14
